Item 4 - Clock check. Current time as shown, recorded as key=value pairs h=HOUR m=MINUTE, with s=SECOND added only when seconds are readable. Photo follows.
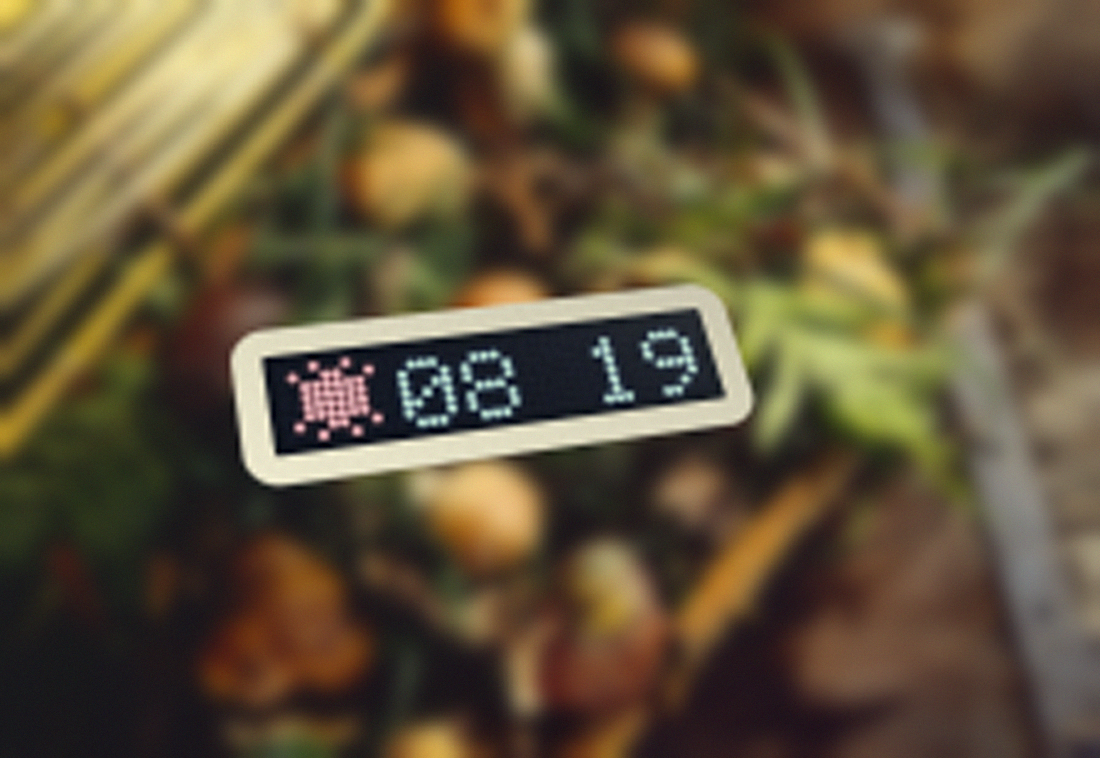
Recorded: h=8 m=19
